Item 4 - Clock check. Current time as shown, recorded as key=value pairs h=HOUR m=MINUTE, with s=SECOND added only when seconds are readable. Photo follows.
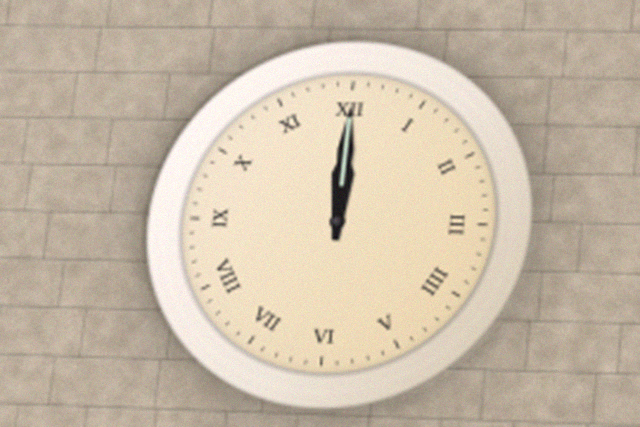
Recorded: h=12 m=0
